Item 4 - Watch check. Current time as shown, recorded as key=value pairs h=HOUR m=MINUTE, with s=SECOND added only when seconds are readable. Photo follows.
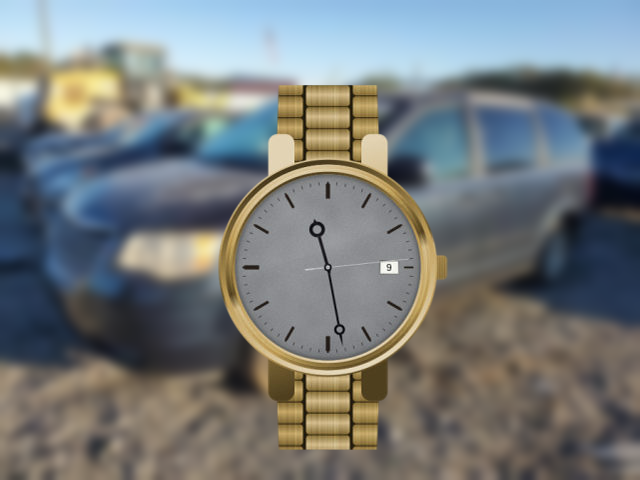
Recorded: h=11 m=28 s=14
